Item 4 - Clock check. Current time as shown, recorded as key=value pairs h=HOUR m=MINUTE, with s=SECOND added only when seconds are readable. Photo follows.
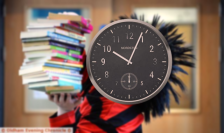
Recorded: h=10 m=4
